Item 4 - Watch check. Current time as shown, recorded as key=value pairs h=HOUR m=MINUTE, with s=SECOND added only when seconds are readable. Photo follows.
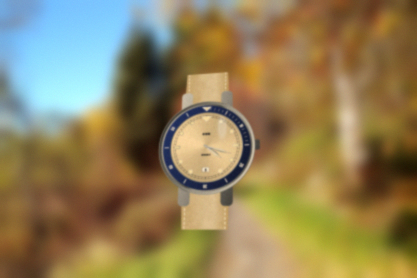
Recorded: h=4 m=18
